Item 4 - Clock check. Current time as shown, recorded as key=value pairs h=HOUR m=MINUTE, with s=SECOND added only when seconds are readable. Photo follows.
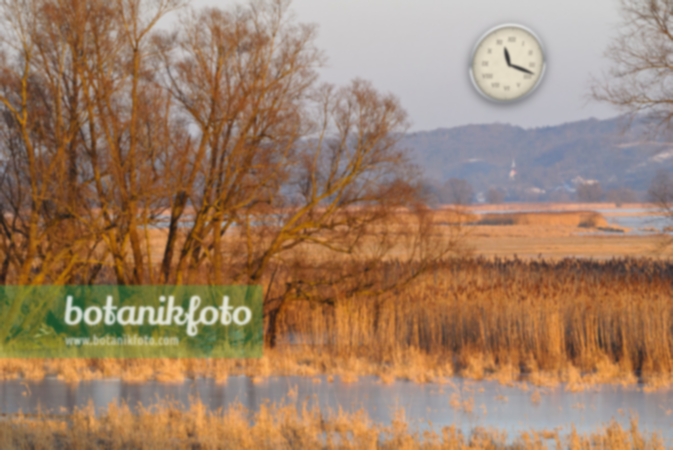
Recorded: h=11 m=18
